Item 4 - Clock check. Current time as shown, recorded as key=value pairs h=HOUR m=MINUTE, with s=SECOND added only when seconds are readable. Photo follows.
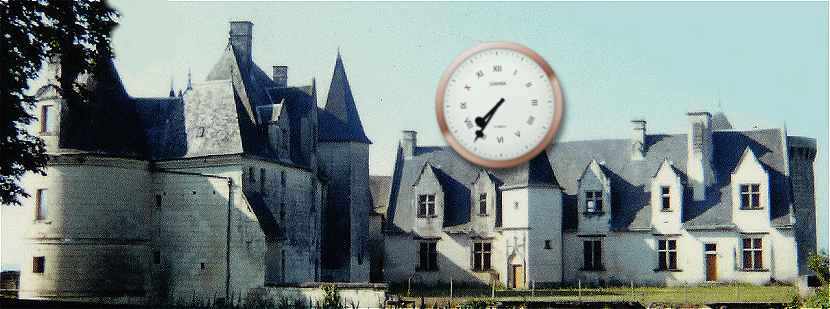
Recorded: h=7 m=36
